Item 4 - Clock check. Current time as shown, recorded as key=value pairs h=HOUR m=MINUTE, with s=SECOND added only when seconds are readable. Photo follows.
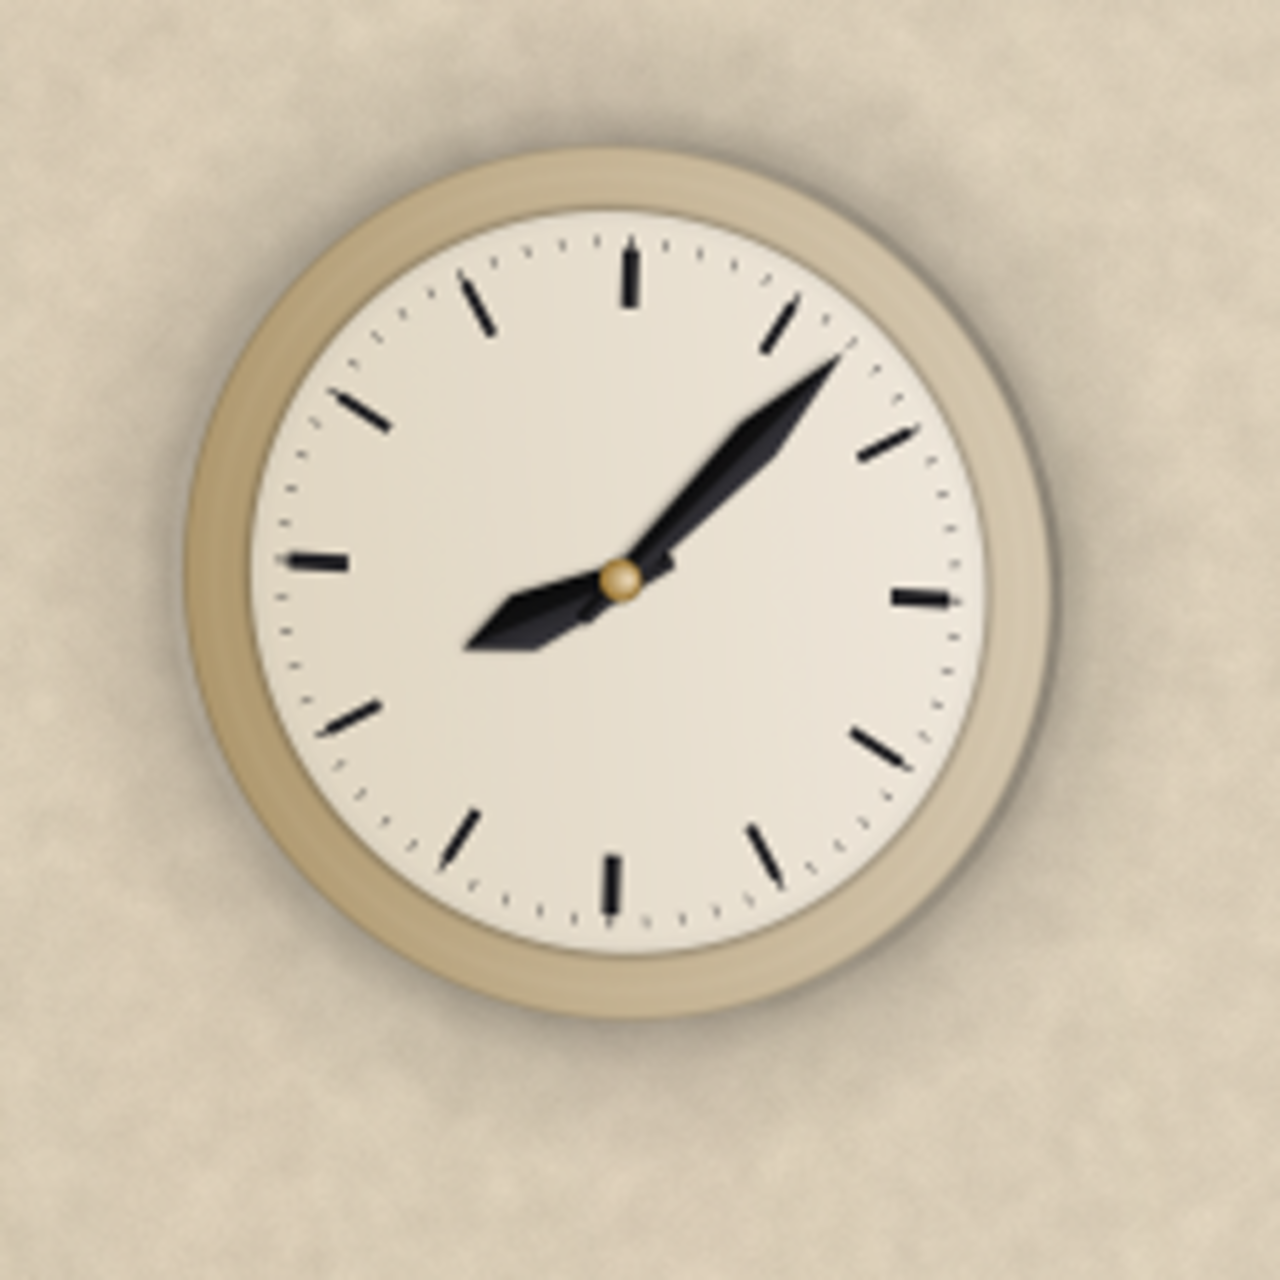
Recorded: h=8 m=7
